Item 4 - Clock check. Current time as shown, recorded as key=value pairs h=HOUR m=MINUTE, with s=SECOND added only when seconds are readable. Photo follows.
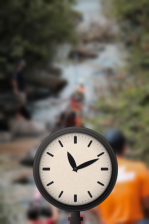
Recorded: h=11 m=11
